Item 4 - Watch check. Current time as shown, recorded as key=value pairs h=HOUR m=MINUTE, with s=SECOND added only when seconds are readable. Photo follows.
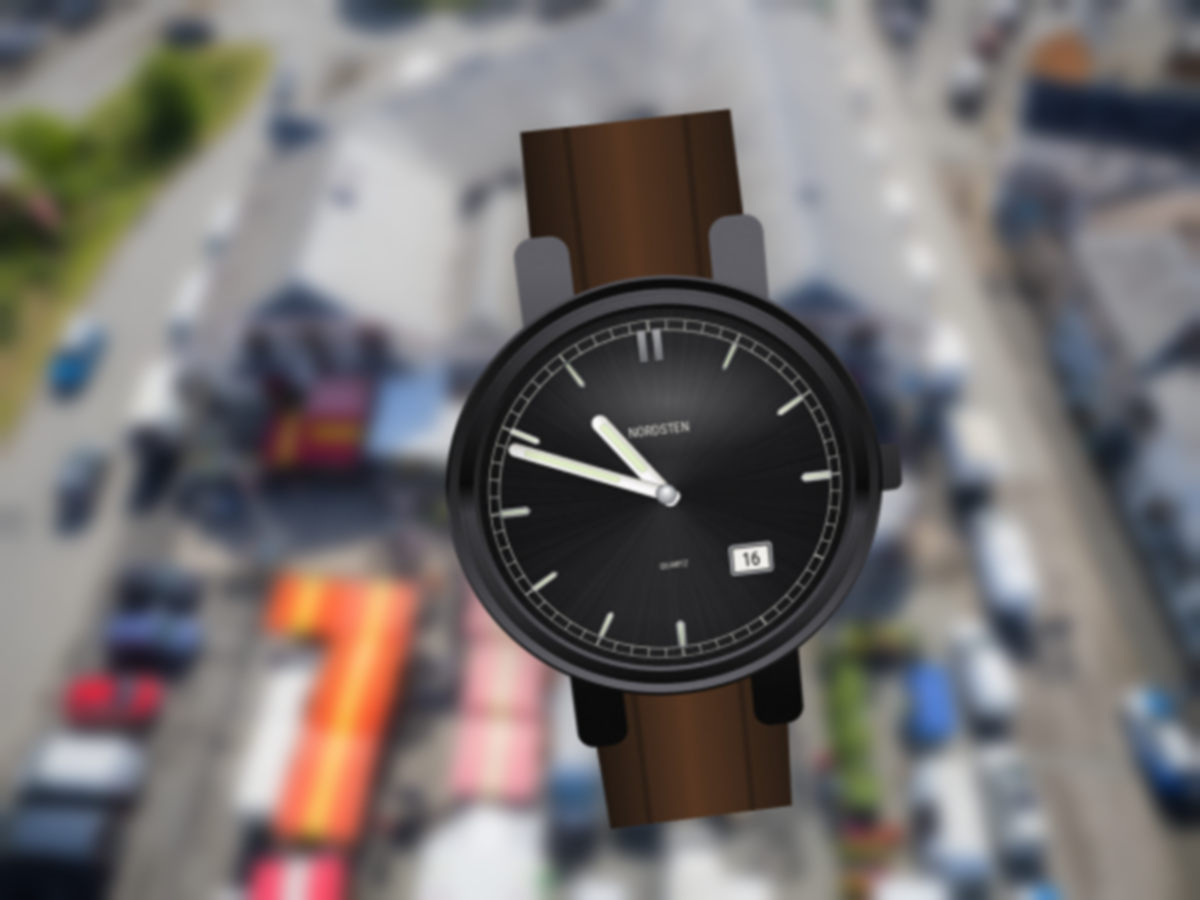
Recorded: h=10 m=49
